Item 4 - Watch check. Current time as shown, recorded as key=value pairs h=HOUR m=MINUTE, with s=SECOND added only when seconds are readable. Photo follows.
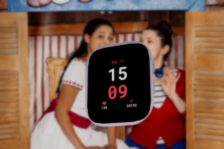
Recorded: h=15 m=9
